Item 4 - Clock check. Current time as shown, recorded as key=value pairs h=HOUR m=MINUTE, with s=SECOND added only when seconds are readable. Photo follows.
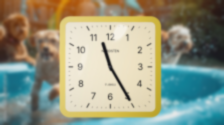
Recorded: h=11 m=25
